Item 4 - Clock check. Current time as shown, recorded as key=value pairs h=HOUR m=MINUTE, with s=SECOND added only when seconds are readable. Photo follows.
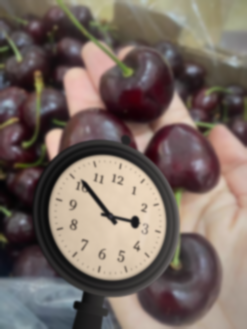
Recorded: h=2 m=51
